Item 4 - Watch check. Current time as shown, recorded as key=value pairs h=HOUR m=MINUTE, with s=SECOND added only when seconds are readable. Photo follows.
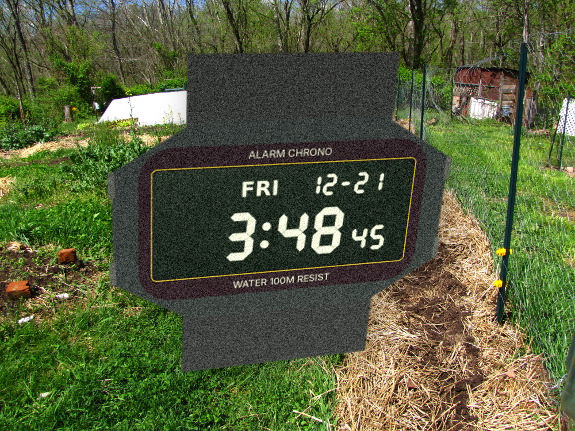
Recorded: h=3 m=48 s=45
